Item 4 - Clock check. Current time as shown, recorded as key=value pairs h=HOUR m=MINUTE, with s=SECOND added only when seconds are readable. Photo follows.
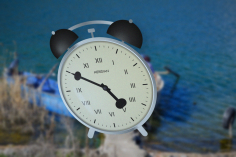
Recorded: h=4 m=50
